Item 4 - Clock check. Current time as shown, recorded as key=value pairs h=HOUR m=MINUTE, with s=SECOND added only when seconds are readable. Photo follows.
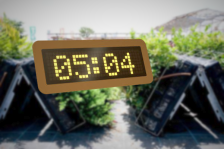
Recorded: h=5 m=4
